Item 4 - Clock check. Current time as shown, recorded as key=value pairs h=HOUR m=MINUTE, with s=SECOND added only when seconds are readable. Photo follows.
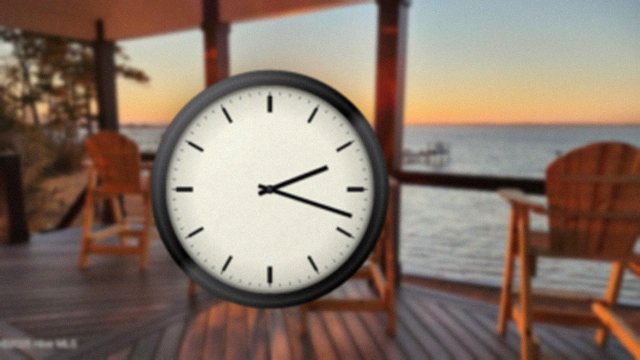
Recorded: h=2 m=18
